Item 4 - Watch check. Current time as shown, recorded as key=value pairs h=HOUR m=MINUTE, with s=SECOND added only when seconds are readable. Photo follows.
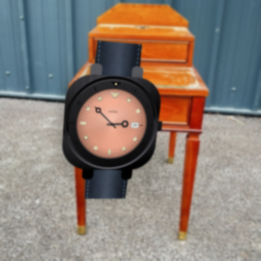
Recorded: h=2 m=52
